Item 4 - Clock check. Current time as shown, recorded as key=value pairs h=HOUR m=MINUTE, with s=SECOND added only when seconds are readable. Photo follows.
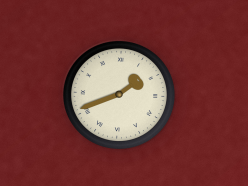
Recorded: h=1 m=41
